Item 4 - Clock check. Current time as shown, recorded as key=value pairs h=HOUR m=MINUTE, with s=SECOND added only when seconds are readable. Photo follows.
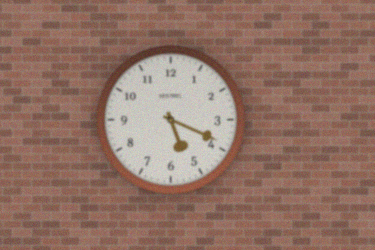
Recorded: h=5 m=19
